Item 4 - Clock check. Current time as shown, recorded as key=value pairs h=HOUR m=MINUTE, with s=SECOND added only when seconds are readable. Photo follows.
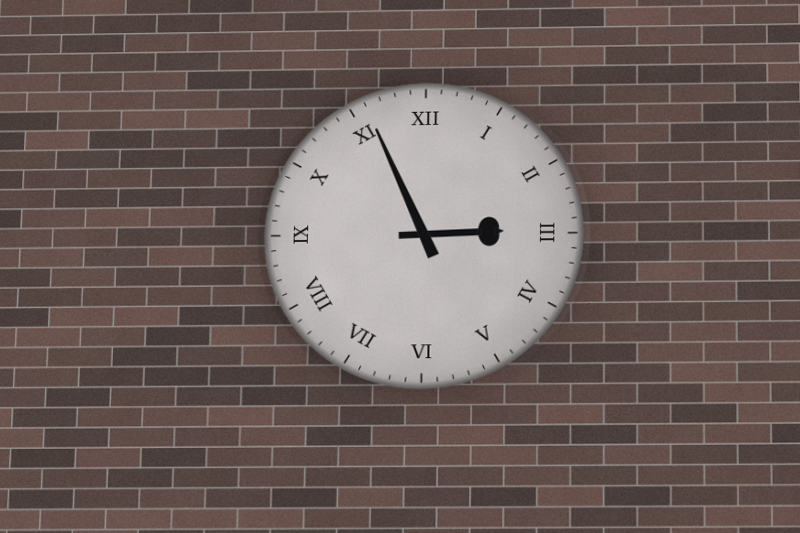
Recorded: h=2 m=56
